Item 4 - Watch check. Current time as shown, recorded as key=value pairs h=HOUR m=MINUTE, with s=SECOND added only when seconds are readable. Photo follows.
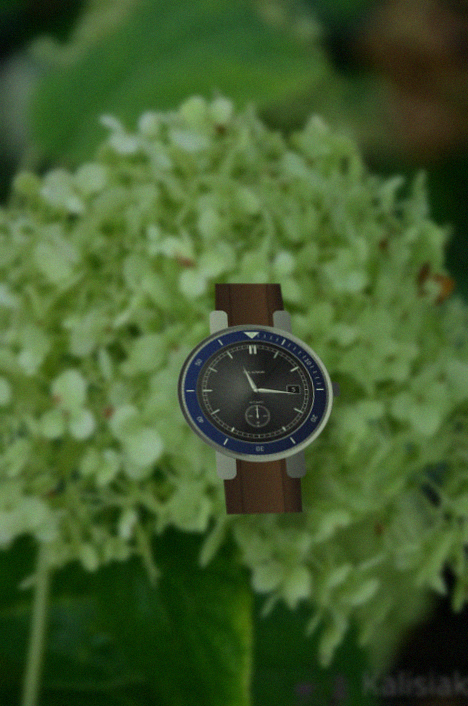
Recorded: h=11 m=16
